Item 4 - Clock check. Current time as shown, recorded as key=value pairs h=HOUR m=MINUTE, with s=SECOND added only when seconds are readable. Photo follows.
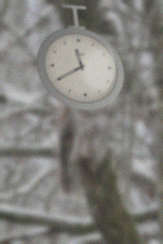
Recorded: h=11 m=40
